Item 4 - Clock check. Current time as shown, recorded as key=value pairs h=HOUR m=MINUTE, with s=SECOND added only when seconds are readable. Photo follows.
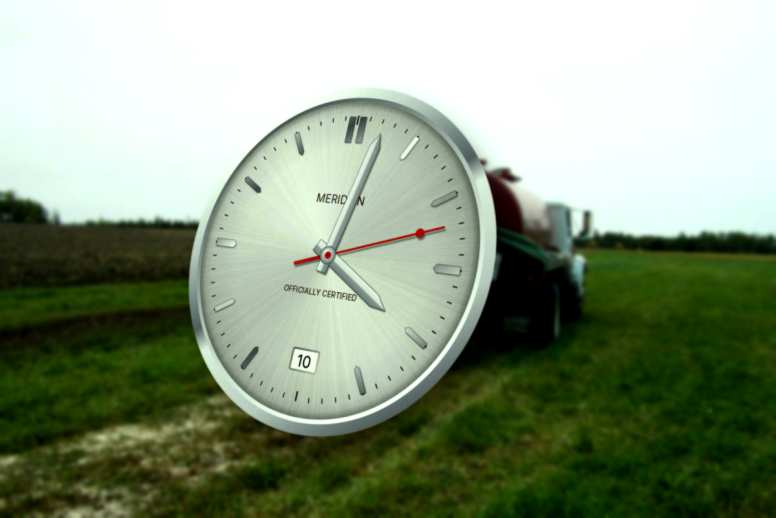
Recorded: h=4 m=2 s=12
